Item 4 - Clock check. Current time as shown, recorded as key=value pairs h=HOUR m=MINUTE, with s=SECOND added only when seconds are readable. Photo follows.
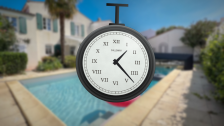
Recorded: h=1 m=23
